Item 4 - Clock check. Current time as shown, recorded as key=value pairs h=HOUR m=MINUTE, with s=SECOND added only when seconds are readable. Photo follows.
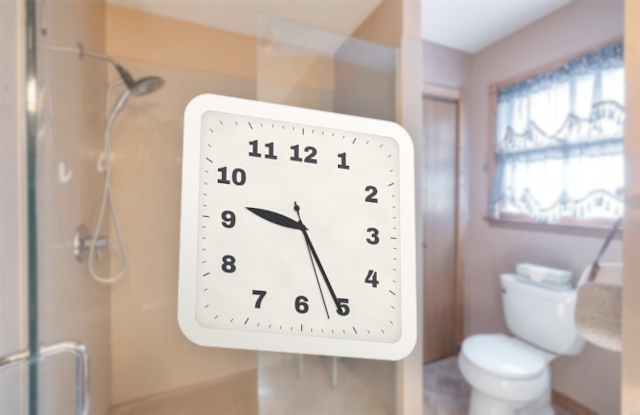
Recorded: h=9 m=25 s=27
